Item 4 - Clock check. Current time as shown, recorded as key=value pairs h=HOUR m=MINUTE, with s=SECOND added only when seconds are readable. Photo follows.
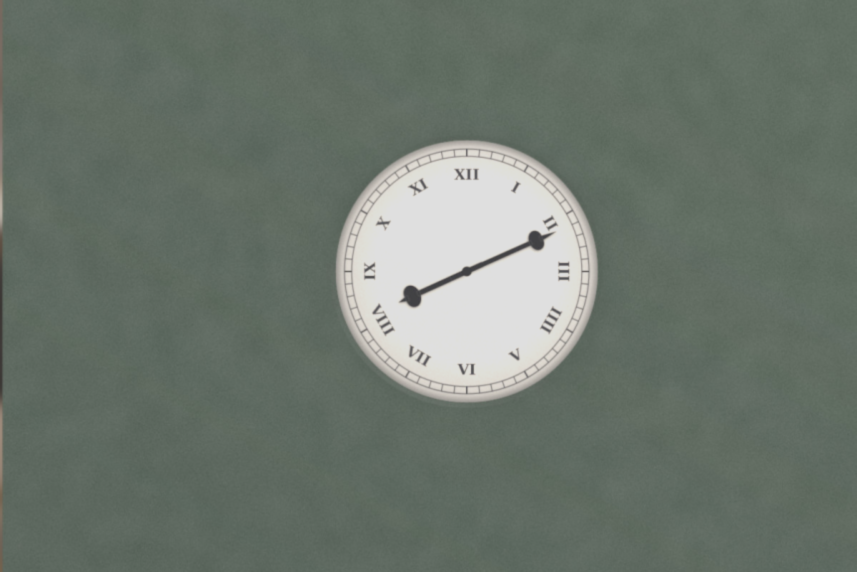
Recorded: h=8 m=11
